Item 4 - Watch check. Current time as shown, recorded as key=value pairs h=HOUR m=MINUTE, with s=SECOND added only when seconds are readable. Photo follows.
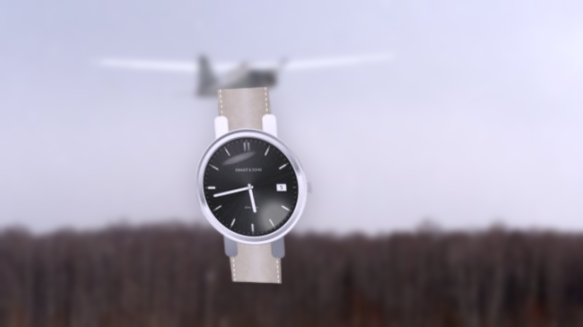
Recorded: h=5 m=43
